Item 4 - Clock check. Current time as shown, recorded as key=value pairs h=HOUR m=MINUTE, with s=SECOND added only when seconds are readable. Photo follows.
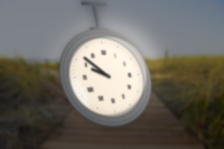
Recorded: h=9 m=52
